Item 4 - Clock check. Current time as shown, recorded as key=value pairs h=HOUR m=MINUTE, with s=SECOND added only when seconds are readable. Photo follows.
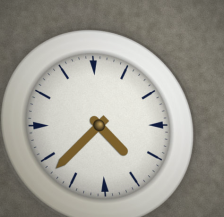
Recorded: h=4 m=38
